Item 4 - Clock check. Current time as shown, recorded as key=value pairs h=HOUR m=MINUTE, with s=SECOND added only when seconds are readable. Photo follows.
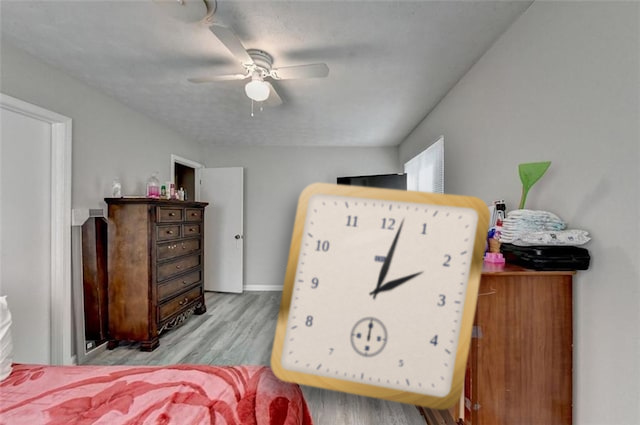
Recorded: h=2 m=2
